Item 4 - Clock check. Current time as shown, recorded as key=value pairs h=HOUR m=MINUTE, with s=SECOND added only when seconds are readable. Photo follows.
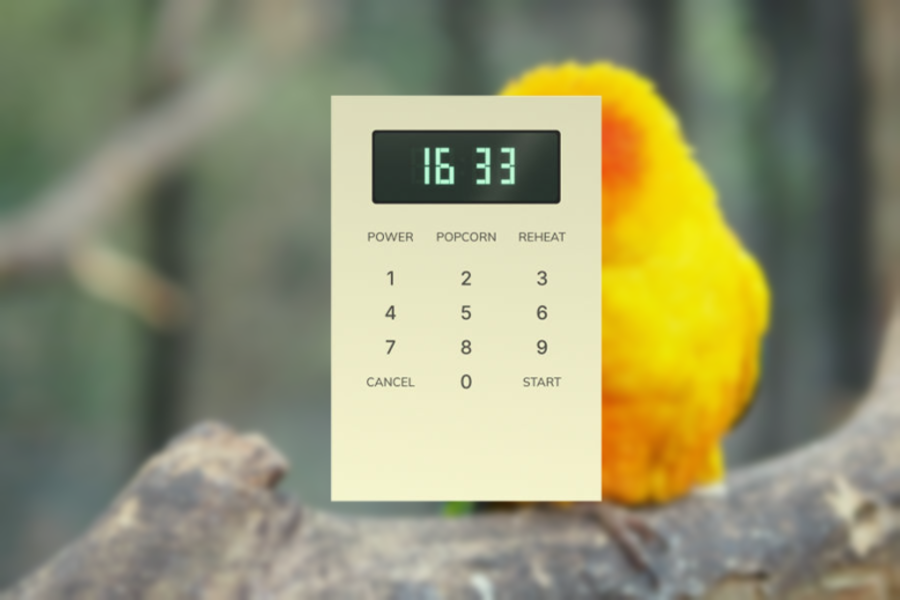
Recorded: h=16 m=33
